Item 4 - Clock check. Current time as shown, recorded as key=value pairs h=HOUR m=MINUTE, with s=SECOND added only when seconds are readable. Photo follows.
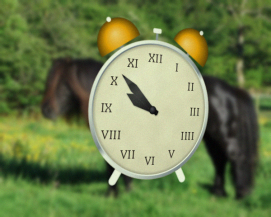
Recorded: h=9 m=52
